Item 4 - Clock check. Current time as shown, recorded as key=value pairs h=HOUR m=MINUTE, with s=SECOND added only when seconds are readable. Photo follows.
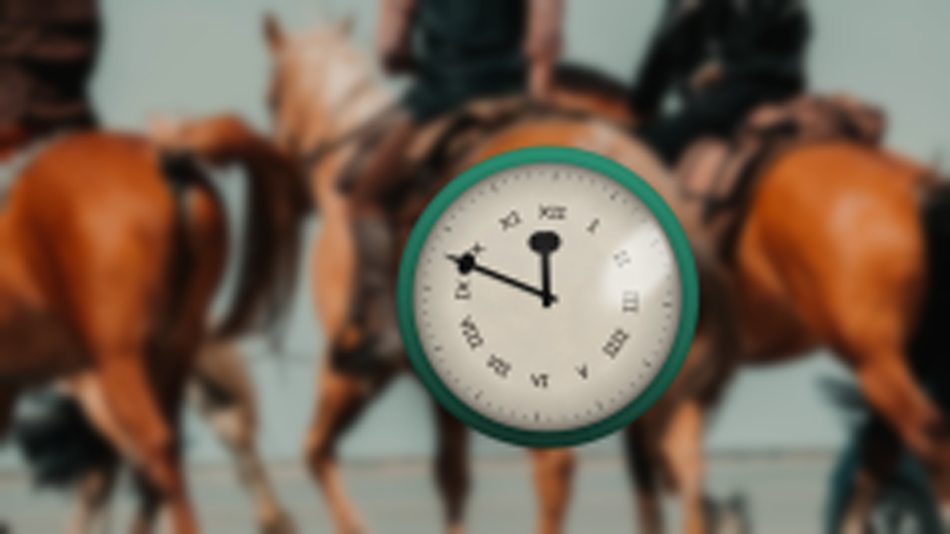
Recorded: h=11 m=48
